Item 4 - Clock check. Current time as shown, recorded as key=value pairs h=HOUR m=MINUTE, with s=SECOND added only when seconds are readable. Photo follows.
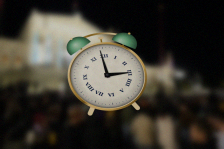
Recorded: h=2 m=59
